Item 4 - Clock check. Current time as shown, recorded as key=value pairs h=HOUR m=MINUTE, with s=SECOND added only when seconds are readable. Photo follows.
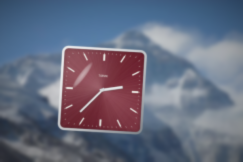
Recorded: h=2 m=37
